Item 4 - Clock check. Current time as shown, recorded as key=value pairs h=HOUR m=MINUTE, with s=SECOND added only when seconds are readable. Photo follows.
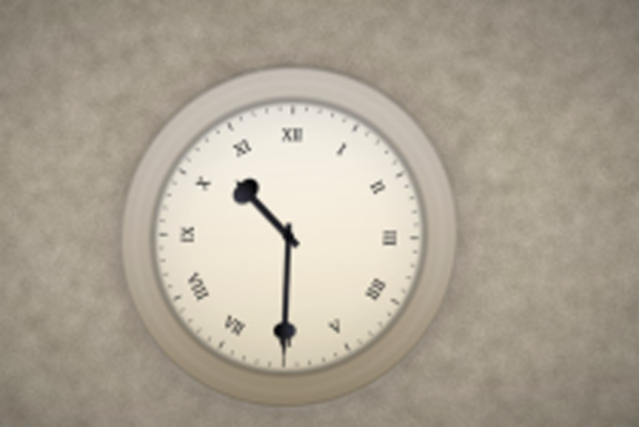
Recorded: h=10 m=30
